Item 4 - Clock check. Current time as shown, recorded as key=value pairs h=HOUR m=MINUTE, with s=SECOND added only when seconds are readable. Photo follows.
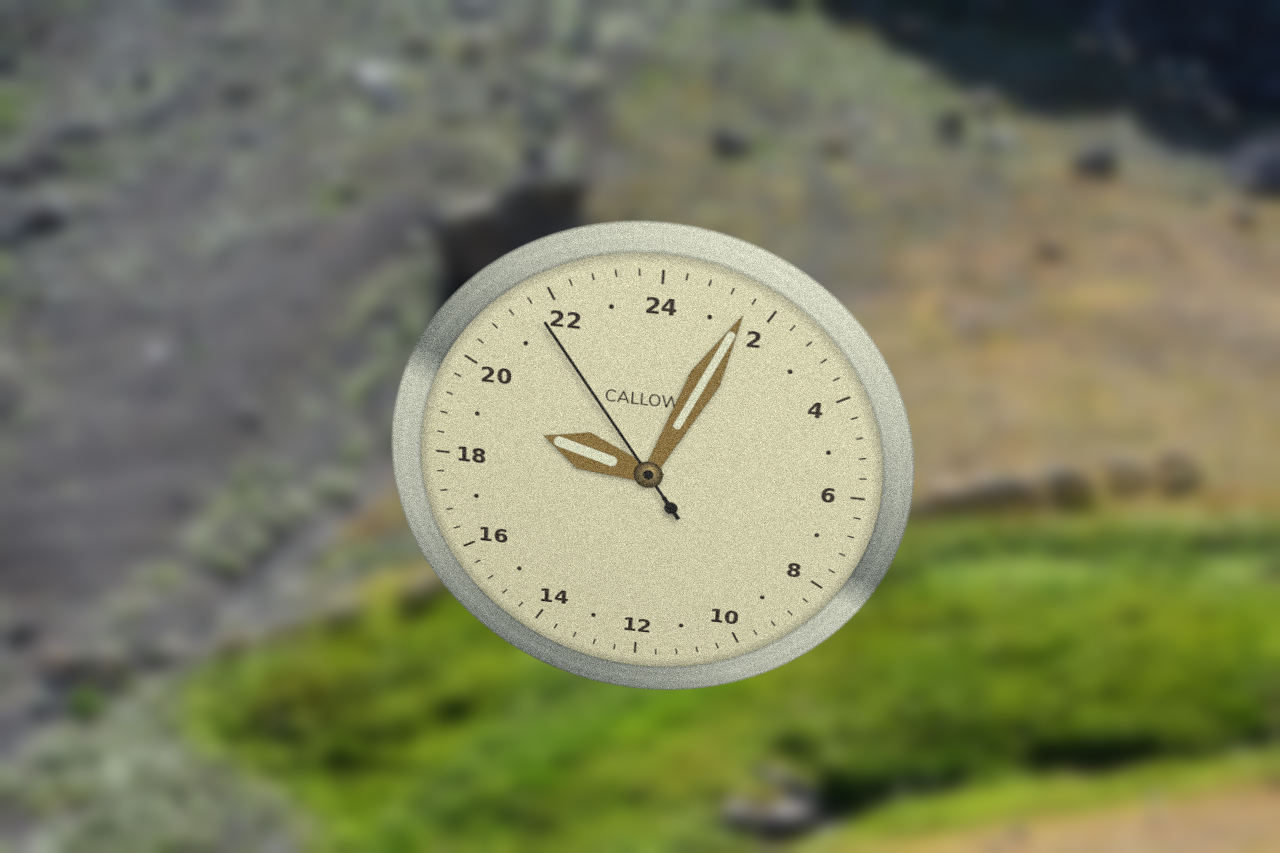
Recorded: h=19 m=3 s=54
